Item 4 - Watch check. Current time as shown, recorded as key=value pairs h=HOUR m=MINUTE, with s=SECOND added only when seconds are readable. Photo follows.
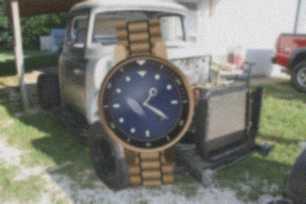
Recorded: h=1 m=21
